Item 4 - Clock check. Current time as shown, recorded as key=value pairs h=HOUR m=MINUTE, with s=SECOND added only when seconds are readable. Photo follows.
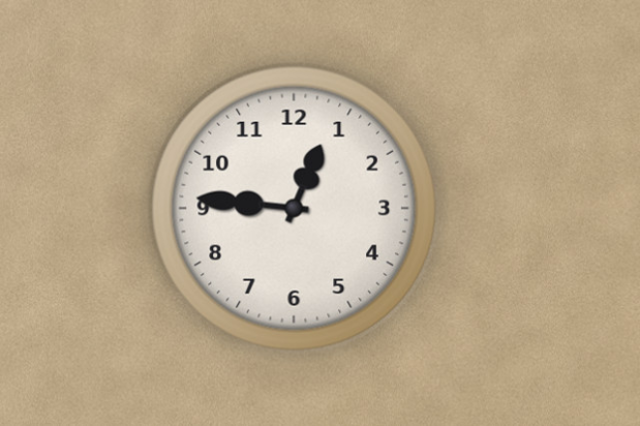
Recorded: h=12 m=46
